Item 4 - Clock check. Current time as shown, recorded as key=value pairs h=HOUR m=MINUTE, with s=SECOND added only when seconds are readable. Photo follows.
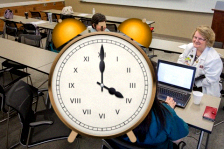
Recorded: h=4 m=0
